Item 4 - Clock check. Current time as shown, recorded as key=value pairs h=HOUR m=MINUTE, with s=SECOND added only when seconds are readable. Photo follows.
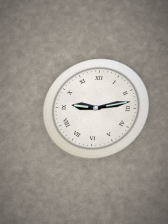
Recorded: h=9 m=13
